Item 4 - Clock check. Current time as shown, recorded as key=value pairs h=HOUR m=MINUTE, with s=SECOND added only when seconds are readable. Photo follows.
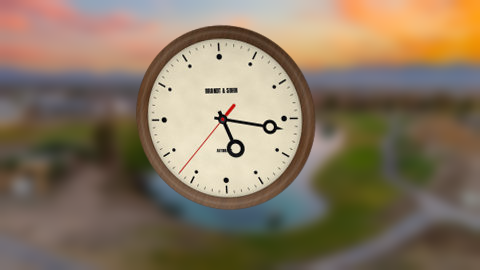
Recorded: h=5 m=16 s=37
